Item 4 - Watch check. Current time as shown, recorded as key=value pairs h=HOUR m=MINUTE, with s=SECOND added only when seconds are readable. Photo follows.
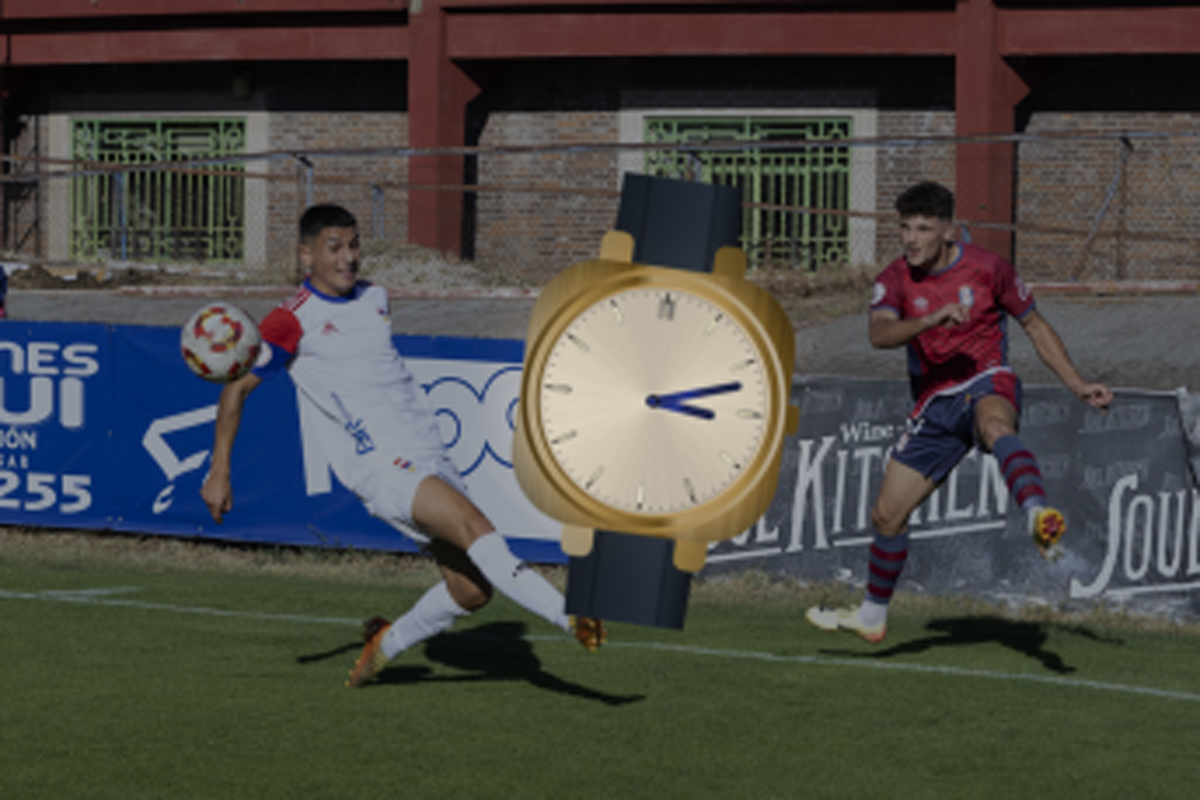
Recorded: h=3 m=12
